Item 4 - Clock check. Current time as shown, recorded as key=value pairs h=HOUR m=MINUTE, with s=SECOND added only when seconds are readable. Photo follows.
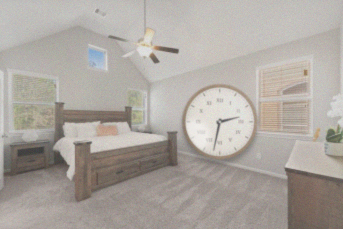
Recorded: h=2 m=32
